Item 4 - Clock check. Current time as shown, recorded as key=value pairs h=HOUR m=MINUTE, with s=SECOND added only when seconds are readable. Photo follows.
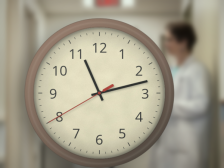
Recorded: h=11 m=12 s=40
